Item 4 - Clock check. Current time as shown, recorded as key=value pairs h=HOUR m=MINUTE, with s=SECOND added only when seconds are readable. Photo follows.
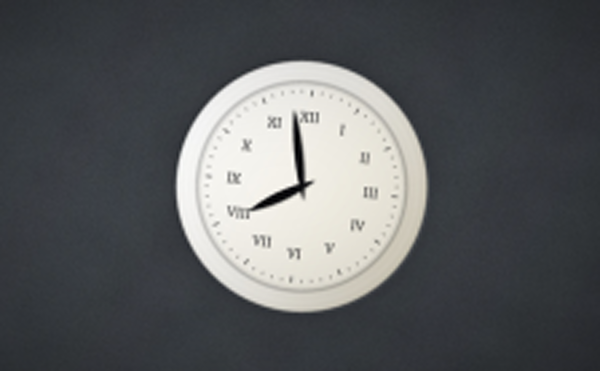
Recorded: h=7 m=58
